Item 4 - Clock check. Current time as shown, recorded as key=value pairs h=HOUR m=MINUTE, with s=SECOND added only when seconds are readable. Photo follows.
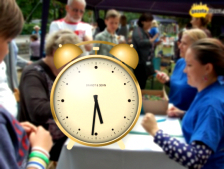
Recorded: h=5 m=31
